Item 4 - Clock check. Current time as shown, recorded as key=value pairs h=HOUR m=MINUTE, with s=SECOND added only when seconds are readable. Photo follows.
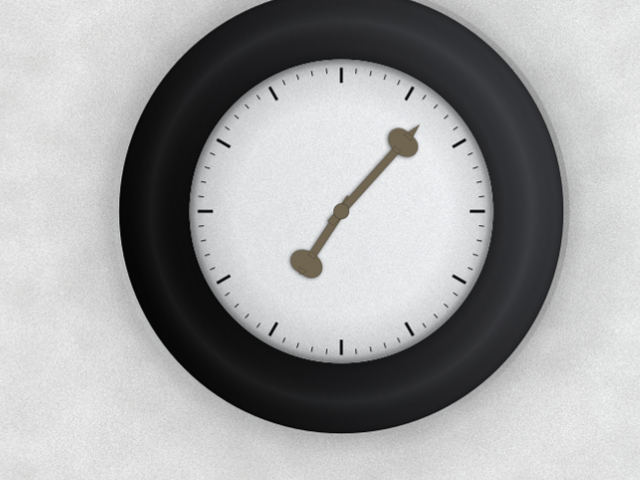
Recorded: h=7 m=7
